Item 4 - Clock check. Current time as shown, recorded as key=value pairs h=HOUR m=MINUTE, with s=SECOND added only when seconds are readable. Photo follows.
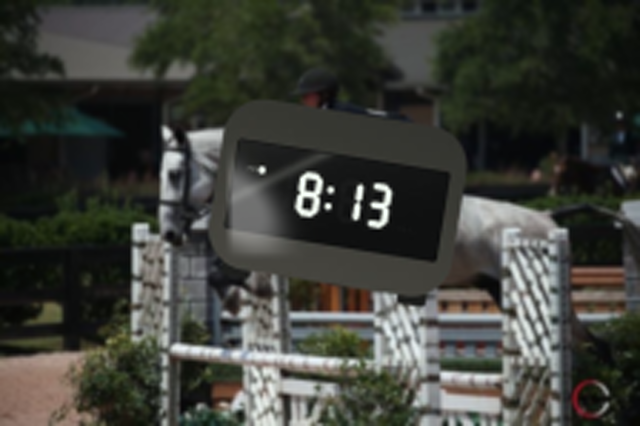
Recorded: h=8 m=13
